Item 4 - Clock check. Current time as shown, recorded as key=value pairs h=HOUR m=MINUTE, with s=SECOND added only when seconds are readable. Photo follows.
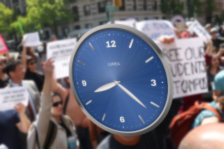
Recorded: h=8 m=22
